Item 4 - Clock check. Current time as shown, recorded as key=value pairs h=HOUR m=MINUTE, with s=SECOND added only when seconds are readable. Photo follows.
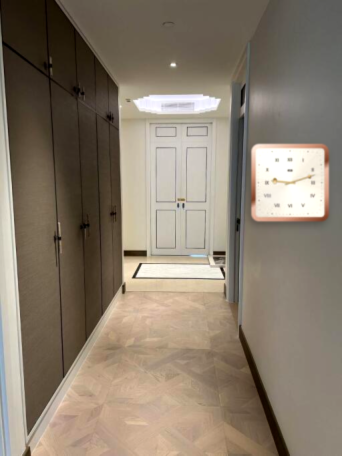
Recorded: h=9 m=12
